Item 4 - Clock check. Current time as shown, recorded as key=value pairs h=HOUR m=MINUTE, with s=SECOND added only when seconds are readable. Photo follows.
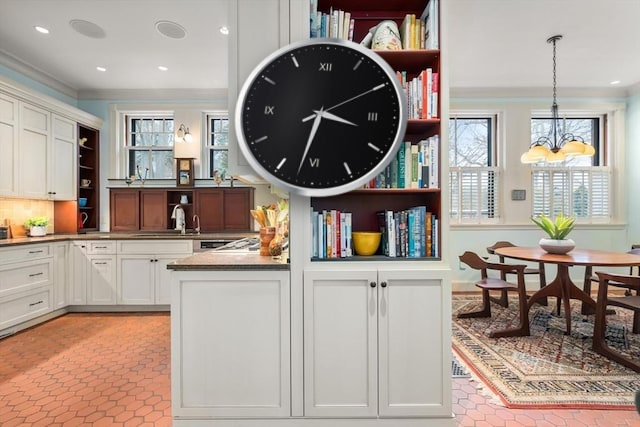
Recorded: h=3 m=32 s=10
